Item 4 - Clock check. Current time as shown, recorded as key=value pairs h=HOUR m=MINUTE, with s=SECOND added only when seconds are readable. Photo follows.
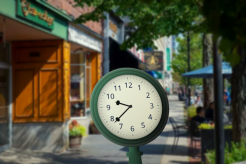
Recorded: h=9 m=38
